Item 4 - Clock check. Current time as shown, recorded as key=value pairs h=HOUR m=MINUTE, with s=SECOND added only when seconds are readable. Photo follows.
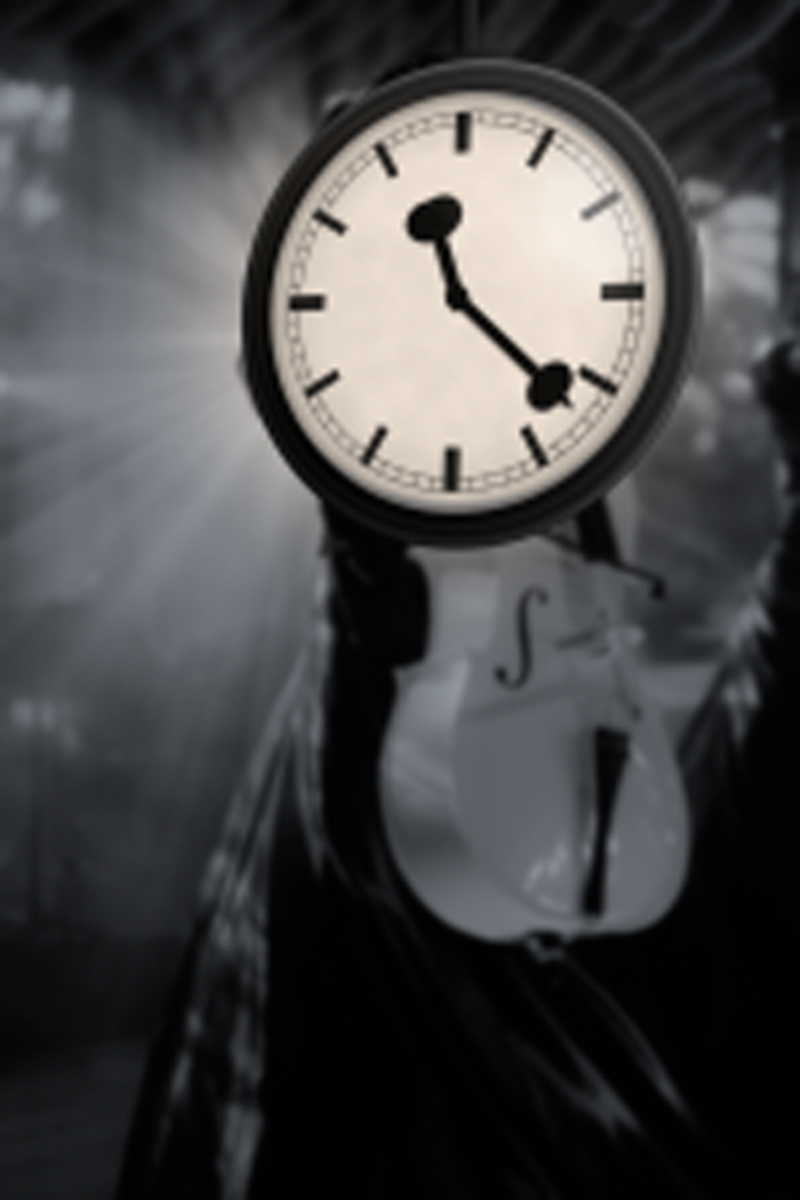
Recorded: h=11 m=22
